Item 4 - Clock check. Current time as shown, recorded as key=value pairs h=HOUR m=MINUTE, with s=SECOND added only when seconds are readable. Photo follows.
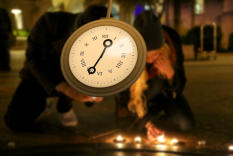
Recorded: h=12 m=34
